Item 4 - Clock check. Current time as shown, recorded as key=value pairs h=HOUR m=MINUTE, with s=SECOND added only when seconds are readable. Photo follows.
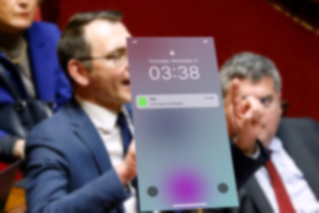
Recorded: h=3 m=38
